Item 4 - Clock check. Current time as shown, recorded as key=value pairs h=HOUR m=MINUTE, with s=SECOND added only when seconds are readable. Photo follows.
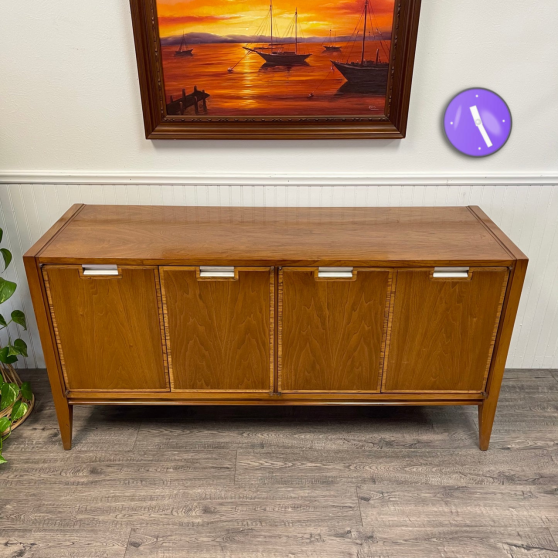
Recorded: h=11 m=26
